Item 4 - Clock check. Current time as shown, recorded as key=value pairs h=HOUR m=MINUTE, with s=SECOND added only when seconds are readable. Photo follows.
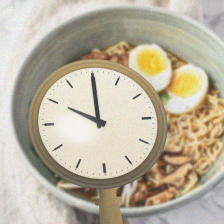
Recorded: h=10 m=0
